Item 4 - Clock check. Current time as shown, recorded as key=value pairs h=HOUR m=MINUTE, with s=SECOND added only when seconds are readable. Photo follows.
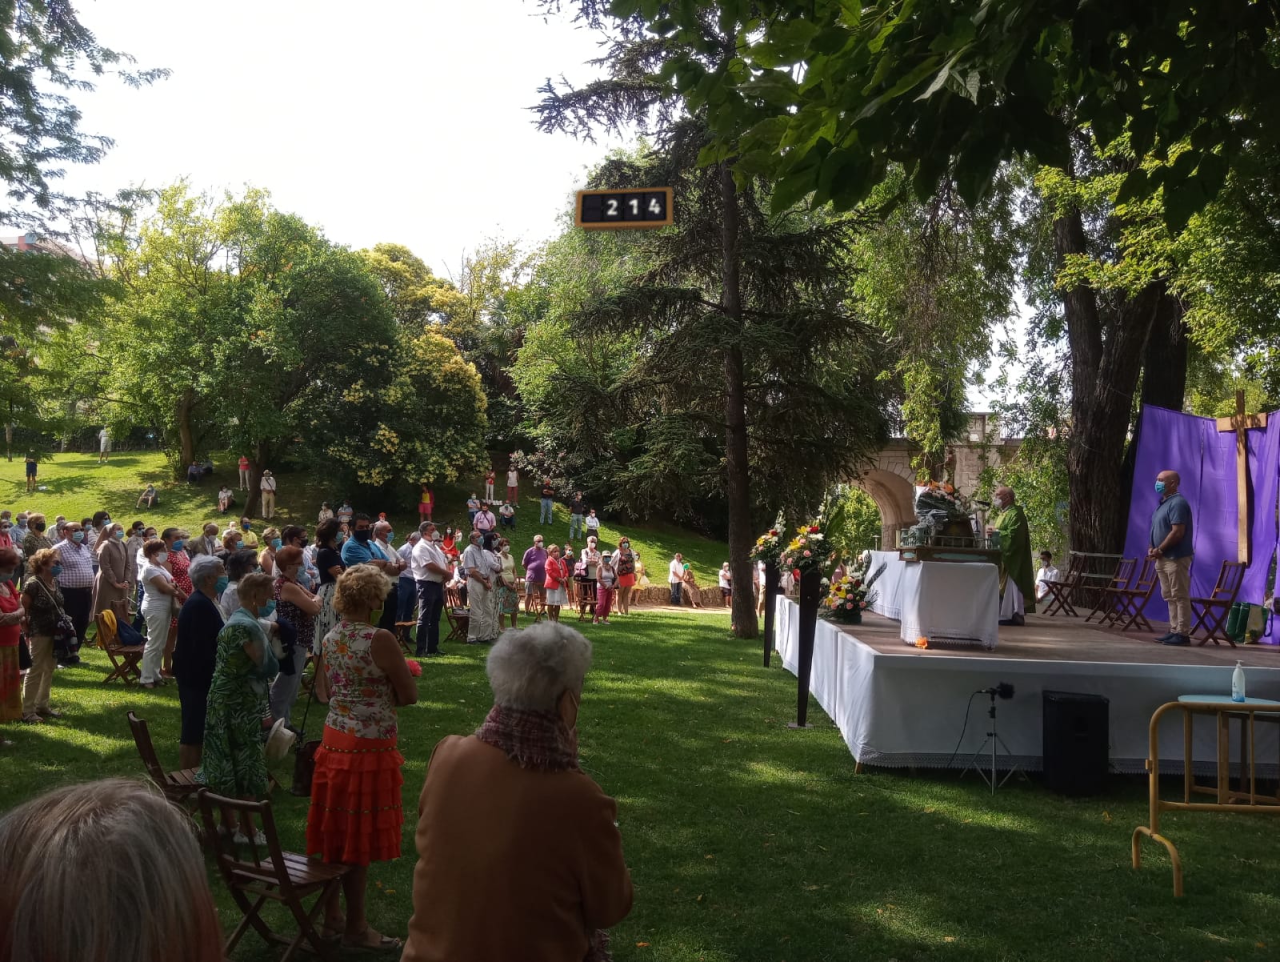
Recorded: h=2 m=14
